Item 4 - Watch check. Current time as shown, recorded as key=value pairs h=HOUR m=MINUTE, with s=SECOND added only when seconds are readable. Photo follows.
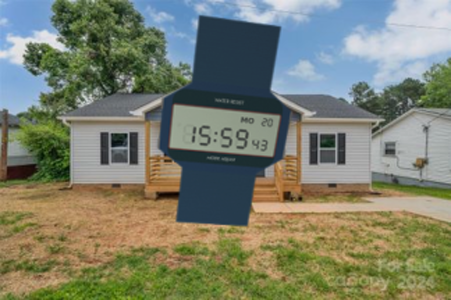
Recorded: h=15 m=59 s=43
